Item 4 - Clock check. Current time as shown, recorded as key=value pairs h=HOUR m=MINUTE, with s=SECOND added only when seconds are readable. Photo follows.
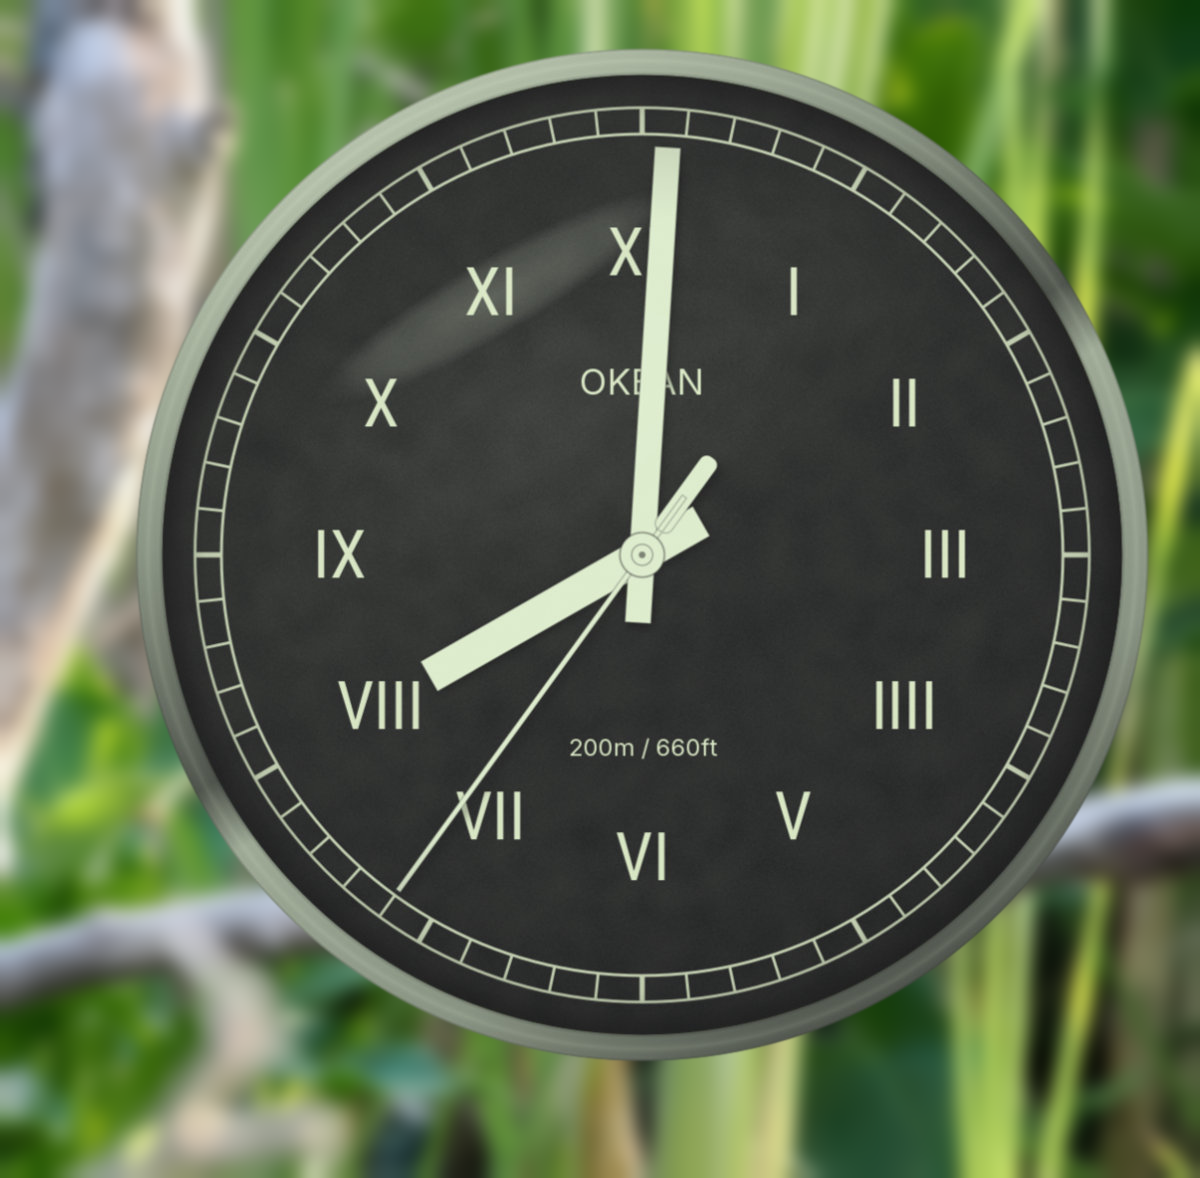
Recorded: h=8 m=0 s=36
